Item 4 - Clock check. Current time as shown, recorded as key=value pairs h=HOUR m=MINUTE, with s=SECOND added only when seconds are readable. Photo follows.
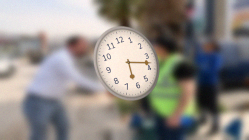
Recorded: h=6 m=18
